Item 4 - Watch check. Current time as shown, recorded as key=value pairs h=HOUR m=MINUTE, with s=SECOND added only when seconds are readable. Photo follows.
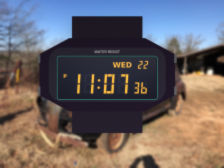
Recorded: h=11 m=7 s=36
